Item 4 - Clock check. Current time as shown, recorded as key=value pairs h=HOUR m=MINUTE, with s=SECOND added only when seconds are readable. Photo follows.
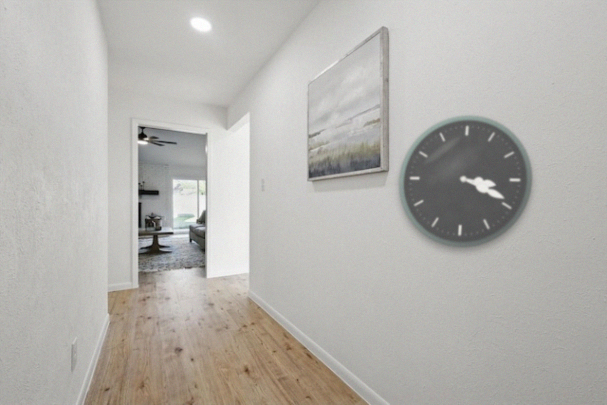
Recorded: h=3 m=19
